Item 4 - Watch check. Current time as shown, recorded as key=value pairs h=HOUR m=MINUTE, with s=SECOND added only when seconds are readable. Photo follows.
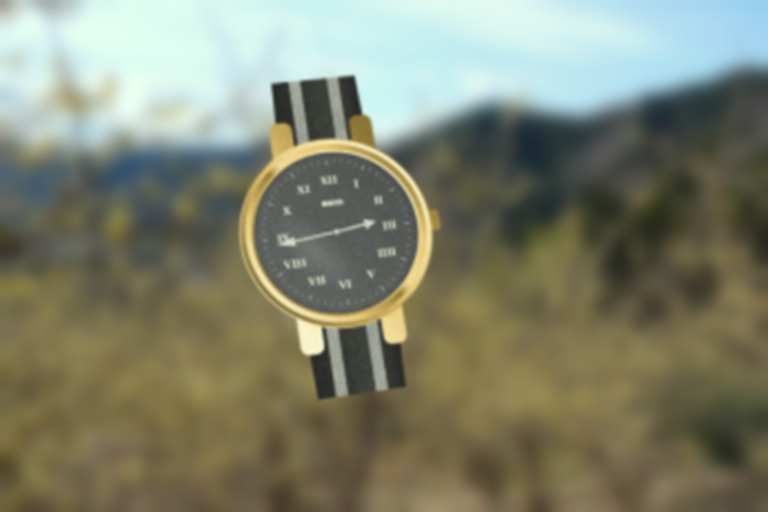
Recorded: h=2 m=44
